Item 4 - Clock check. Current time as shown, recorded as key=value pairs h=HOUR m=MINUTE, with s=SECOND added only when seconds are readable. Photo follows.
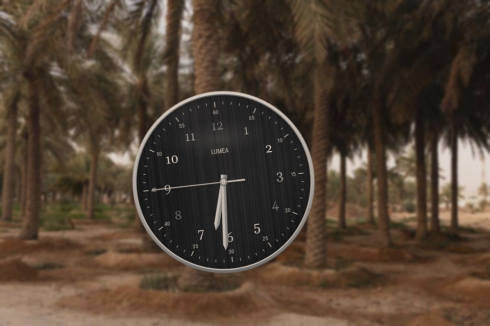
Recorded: h=6 m=30 s=45
